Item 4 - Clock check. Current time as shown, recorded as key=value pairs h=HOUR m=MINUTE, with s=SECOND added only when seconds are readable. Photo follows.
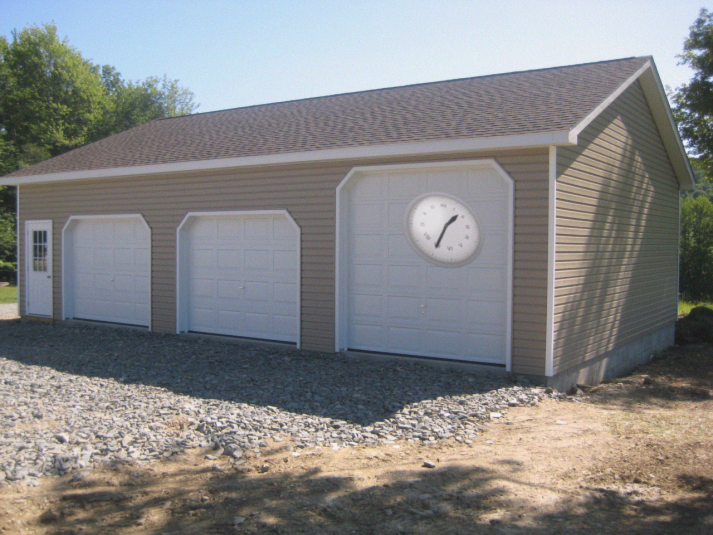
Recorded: h=1 m=35
